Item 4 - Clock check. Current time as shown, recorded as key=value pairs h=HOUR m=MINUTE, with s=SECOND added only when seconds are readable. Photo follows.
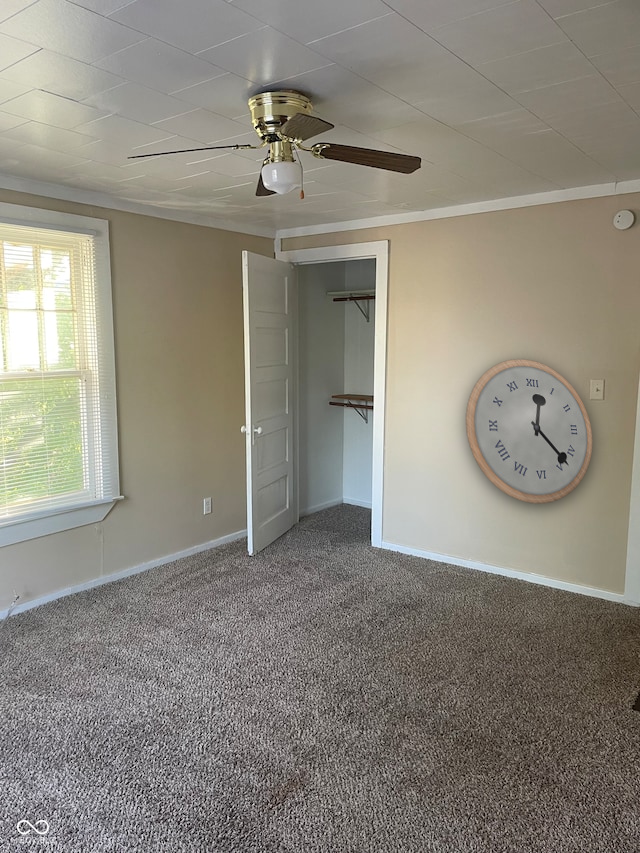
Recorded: h=12 m=23
